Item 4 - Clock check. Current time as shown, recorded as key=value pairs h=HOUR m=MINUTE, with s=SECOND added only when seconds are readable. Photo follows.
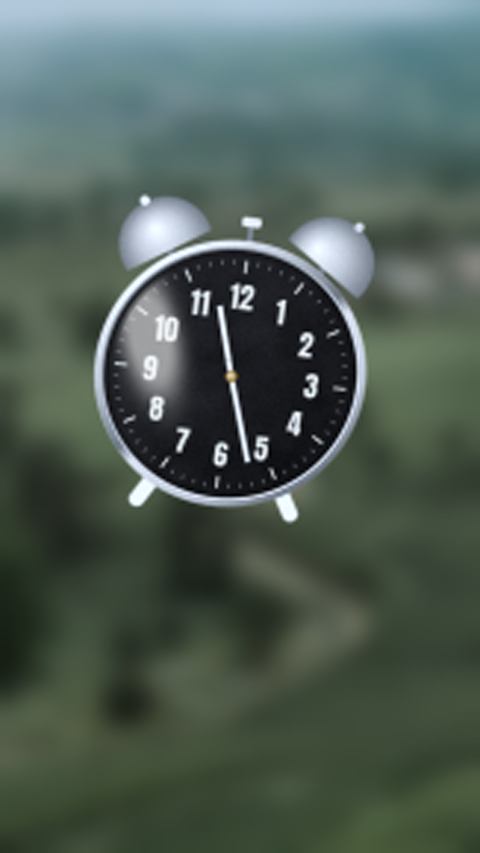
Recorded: h=11 m=27
